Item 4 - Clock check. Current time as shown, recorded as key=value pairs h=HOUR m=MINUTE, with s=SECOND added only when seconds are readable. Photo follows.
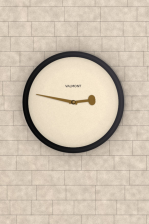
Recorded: h=2 m=47
